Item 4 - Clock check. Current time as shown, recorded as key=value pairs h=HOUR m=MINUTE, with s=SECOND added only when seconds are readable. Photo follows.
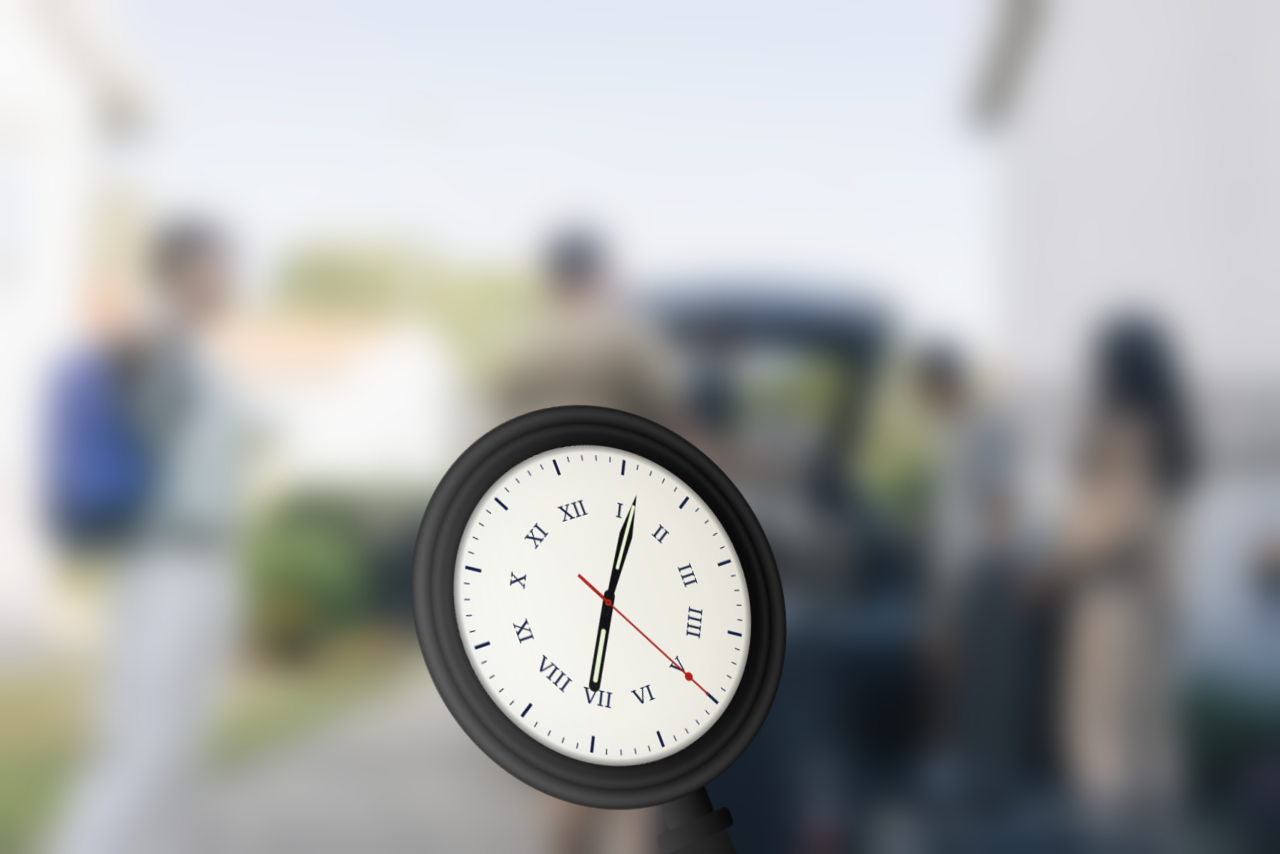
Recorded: h=7 m=6 s=25
